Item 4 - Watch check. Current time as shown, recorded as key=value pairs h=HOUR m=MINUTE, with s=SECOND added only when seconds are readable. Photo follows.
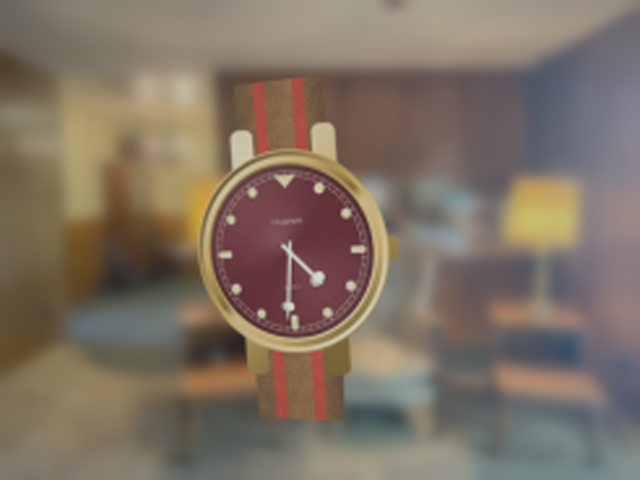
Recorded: h=4 m=31
